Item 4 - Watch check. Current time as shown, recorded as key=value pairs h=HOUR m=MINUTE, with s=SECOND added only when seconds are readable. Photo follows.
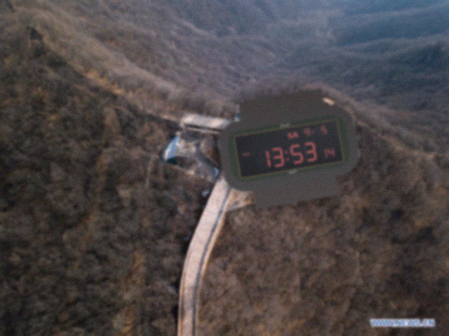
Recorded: h=13 m=53
